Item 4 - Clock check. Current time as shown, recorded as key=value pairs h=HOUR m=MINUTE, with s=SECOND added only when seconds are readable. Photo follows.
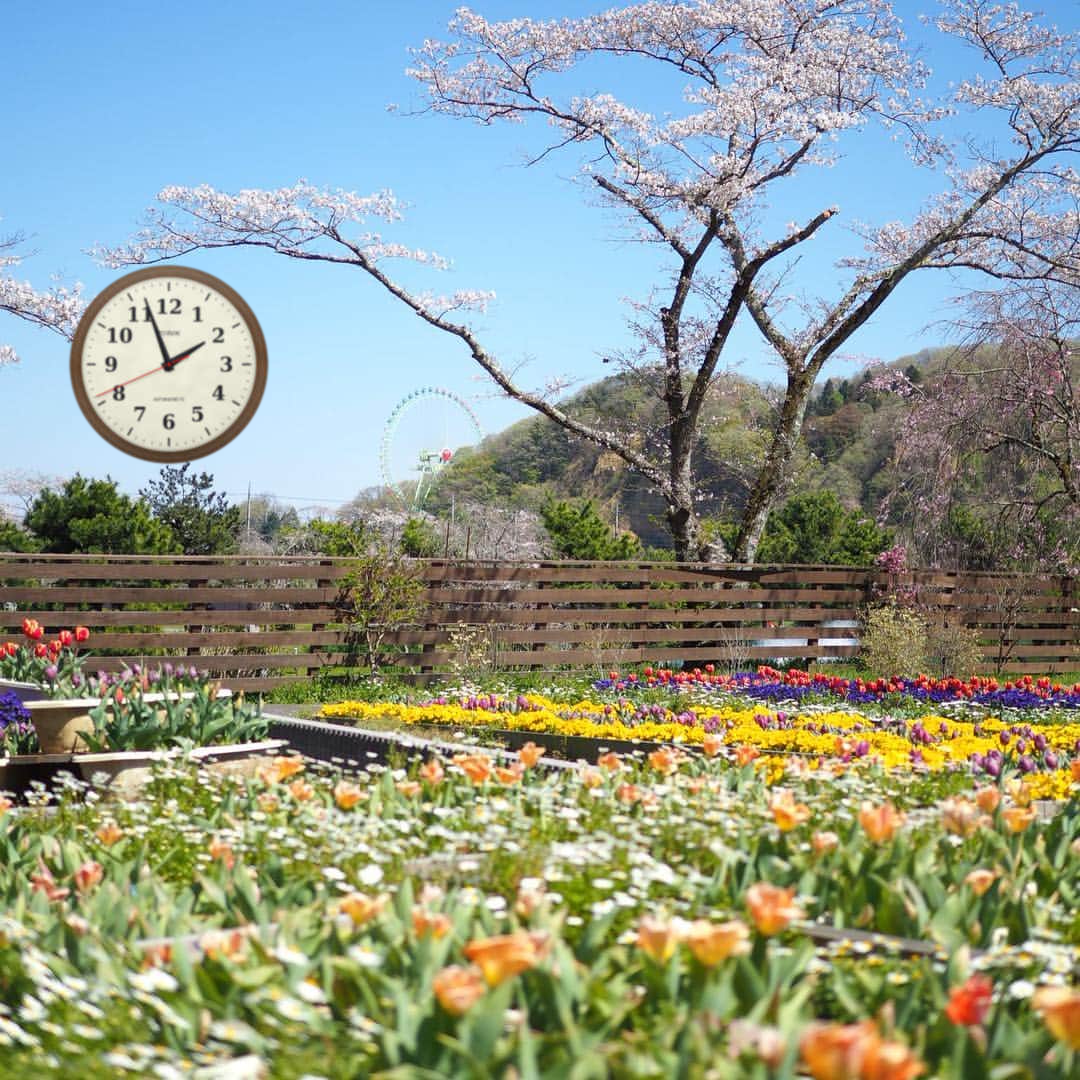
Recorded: h=1 m=56 s=41
